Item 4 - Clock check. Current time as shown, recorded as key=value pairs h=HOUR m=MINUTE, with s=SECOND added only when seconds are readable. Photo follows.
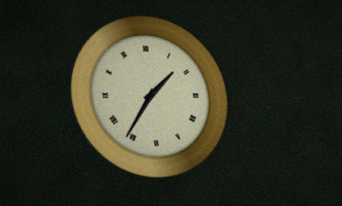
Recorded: h=1 m=36
